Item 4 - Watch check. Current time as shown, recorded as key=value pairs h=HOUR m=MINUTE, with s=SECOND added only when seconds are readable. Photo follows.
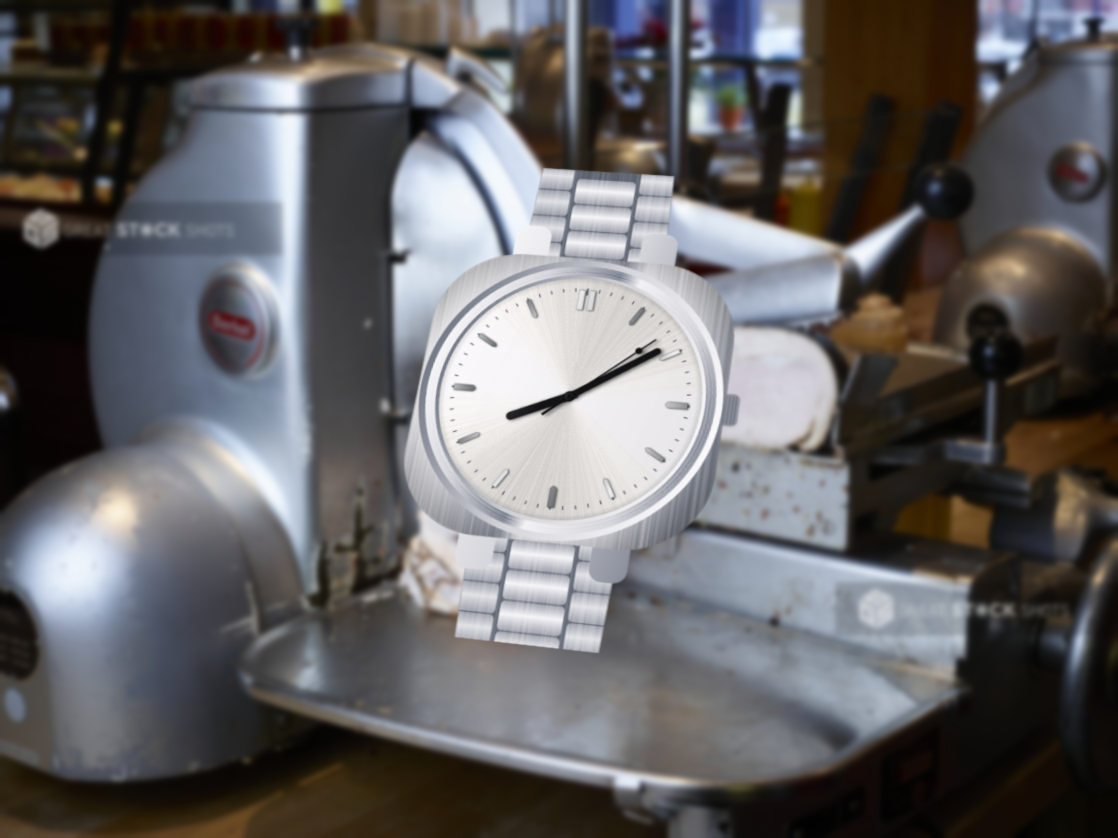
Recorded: h=8 m=9 s=8
